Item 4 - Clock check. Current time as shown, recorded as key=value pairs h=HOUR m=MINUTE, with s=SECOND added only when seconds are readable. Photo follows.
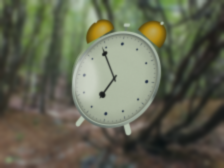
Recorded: h=6 m=54
